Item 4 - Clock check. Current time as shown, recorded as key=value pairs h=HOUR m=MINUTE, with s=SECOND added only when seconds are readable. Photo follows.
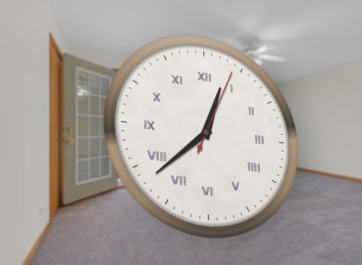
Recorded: h=12 m=38 s=4
